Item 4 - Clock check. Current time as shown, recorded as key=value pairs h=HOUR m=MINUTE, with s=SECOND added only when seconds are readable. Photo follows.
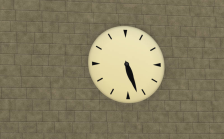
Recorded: h=5 m=27
